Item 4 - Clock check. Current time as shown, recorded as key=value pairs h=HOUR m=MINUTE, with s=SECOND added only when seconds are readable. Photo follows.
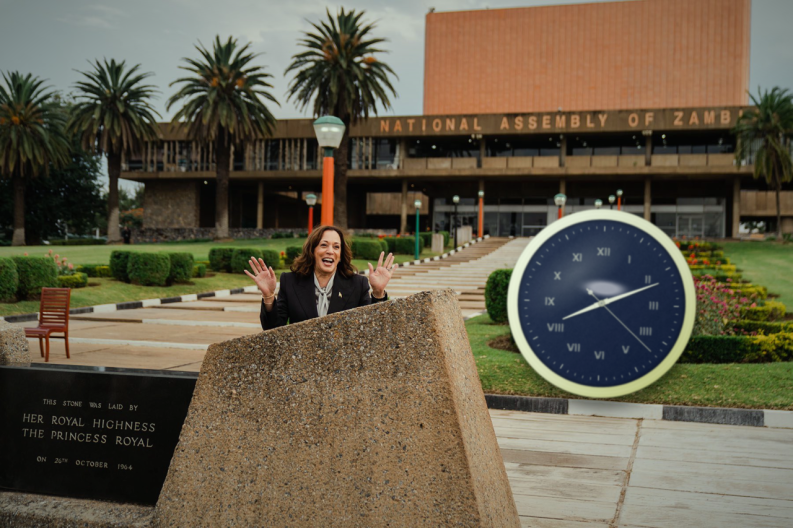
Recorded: h=8 m=11 s=22
